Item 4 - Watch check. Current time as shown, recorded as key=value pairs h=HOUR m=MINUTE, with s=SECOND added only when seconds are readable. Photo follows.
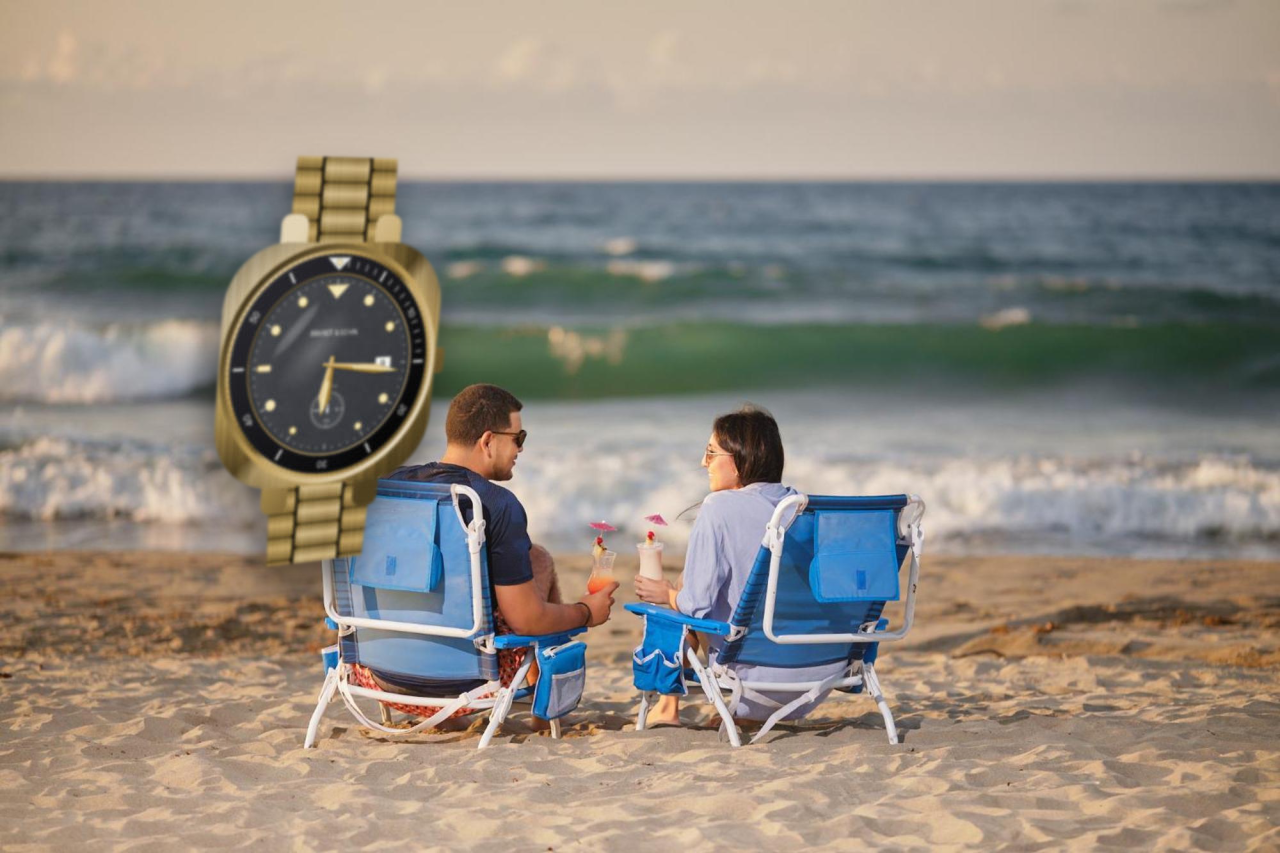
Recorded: h=6 m=16
